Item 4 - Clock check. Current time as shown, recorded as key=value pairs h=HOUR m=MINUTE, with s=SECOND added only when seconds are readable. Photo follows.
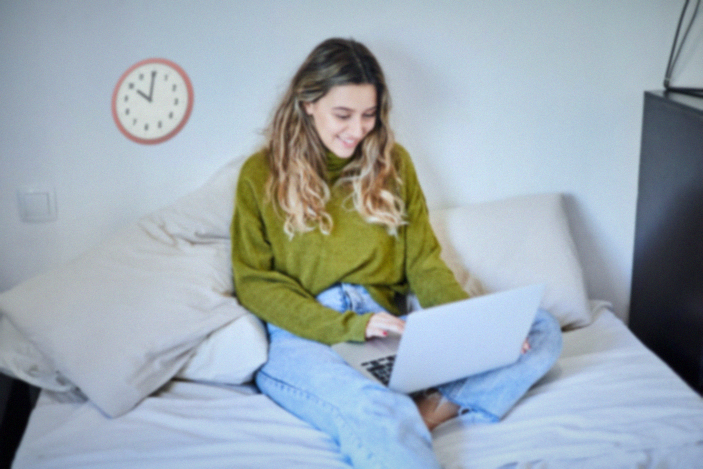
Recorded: h=10 m=0
